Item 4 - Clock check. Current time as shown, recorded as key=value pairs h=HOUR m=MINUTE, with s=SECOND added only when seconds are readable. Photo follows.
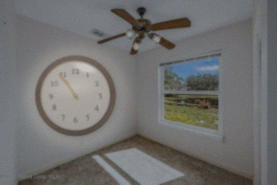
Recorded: h=10 m=54
